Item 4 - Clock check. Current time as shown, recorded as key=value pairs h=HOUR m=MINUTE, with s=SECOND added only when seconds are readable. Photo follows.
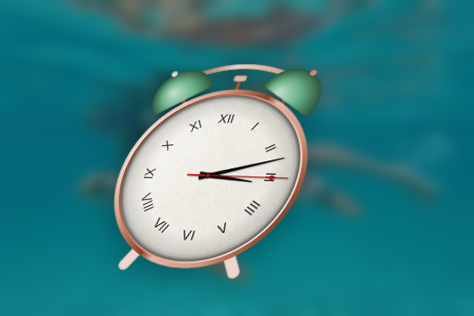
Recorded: h=3 m=12 s=15
